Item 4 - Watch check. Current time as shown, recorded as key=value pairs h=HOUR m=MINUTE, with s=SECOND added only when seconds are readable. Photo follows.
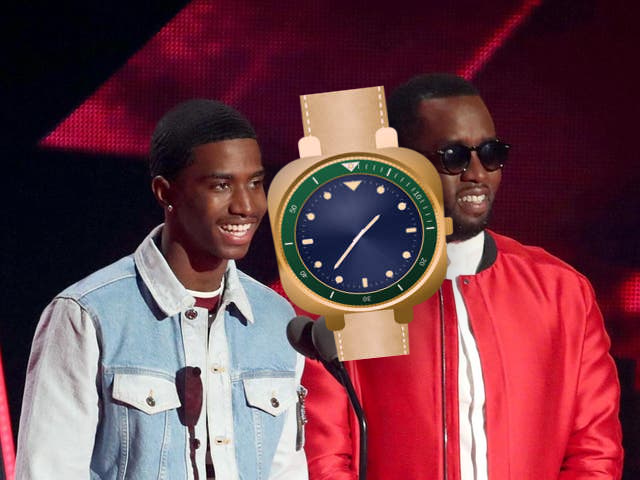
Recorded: h=1 m=37
